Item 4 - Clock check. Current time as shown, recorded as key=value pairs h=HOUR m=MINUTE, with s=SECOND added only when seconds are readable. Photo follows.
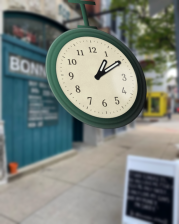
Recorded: h=1 m=10
